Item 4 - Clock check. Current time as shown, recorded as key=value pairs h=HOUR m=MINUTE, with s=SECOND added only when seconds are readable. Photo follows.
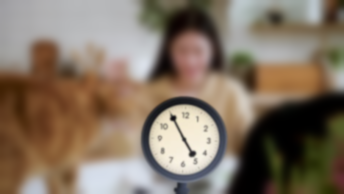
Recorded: h=4 m=55
